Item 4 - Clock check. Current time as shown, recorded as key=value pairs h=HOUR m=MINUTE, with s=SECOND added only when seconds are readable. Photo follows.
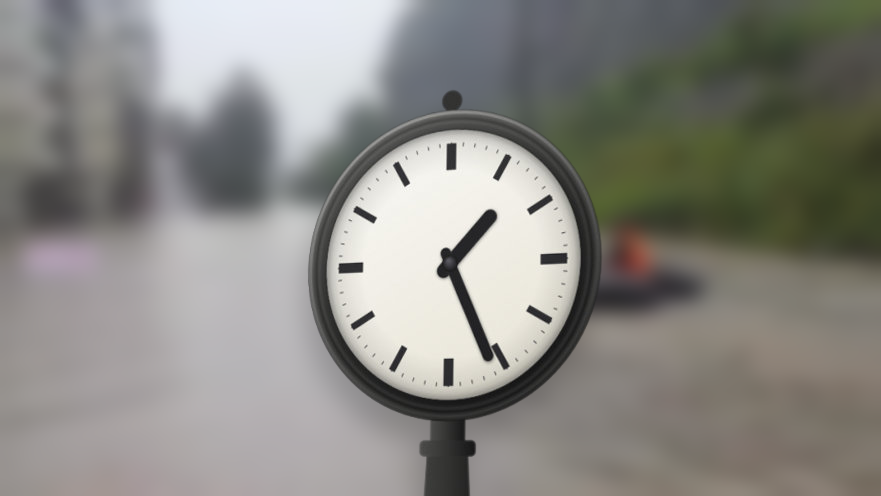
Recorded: h=1 m=26
